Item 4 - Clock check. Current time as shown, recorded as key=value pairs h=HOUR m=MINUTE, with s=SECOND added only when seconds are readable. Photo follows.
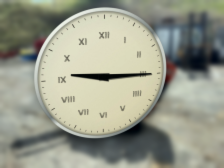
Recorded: h=9 m=15
